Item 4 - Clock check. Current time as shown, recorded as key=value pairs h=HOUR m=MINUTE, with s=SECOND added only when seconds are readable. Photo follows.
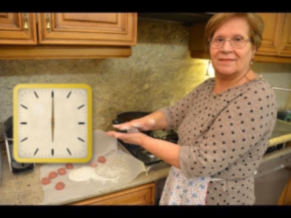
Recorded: h=6 m=0
